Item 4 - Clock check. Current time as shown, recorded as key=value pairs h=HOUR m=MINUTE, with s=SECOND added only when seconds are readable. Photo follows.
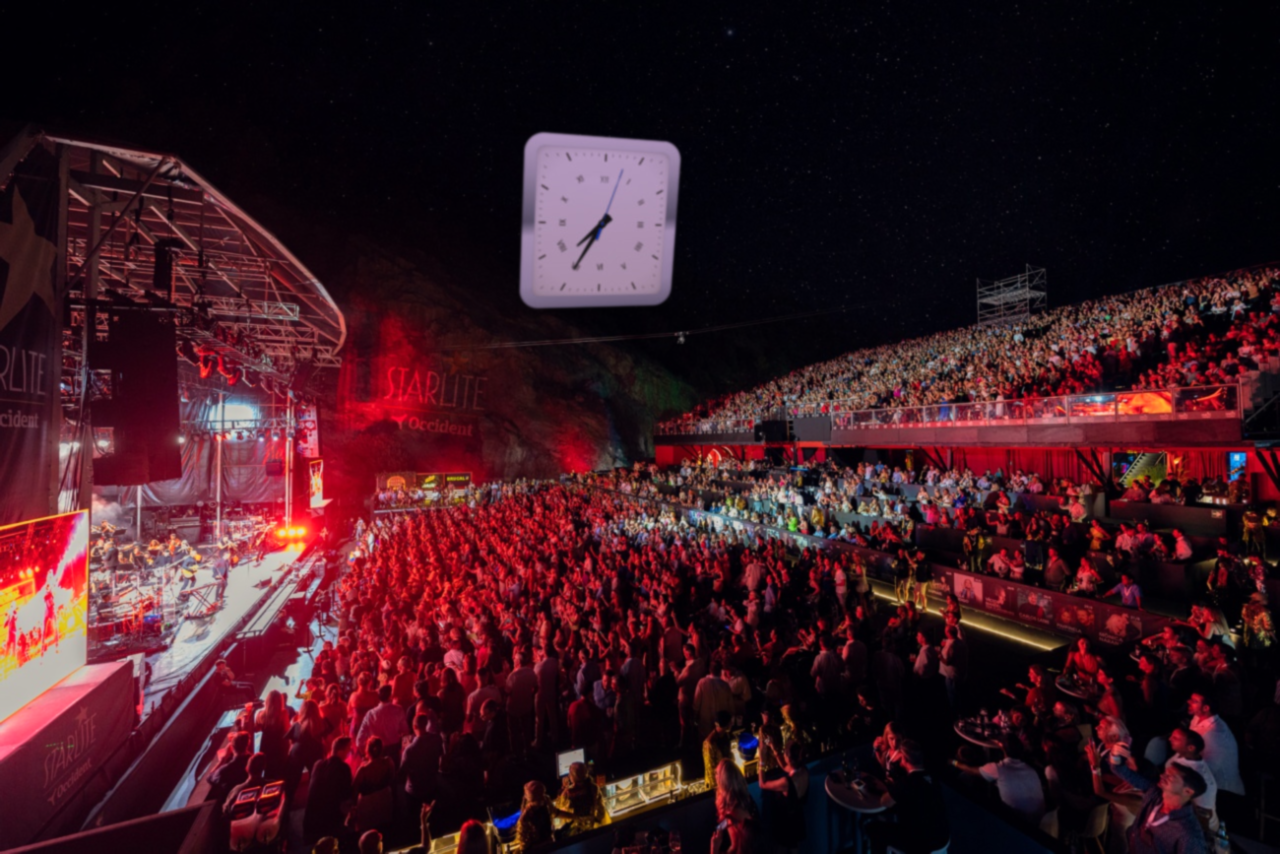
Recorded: h=7 m=35 s=3
